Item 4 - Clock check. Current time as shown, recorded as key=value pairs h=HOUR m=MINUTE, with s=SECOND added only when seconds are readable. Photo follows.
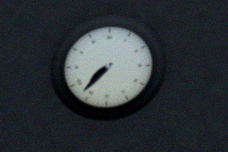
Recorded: h=7 m=37
